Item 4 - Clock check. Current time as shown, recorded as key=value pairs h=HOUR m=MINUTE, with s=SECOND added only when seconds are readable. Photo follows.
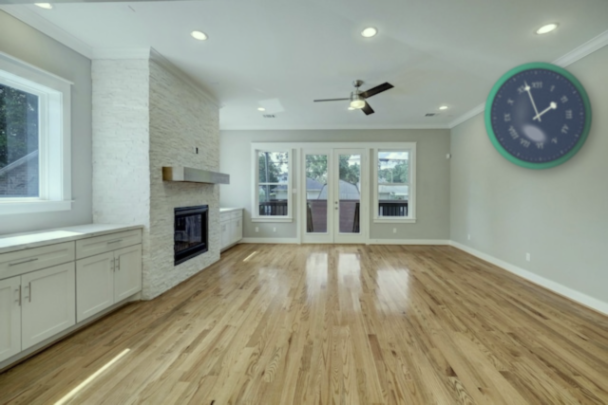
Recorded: h=1 m=57
